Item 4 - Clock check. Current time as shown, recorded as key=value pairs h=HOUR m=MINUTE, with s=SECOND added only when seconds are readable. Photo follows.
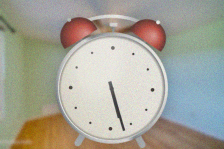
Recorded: h=5 m=27
